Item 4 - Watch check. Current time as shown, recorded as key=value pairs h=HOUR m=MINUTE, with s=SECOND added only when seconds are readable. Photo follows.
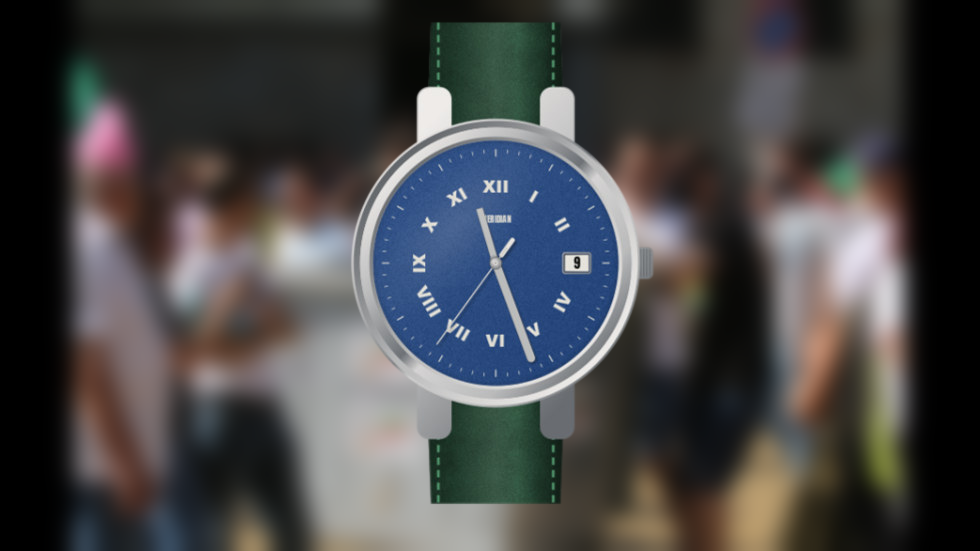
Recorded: h=11 m=26 s=36
